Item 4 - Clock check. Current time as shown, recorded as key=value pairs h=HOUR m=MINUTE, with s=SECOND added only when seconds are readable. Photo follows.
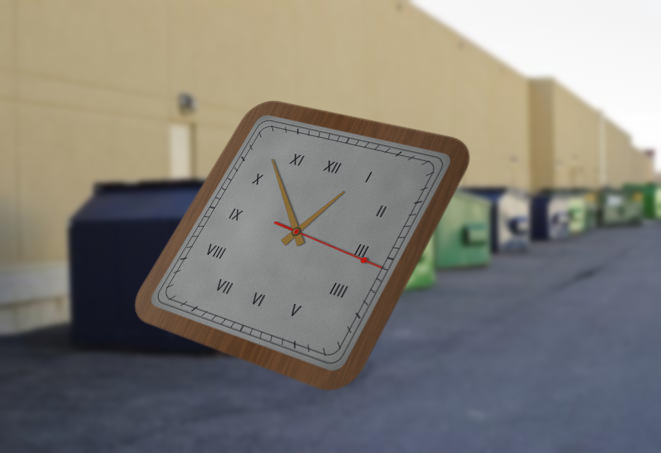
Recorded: h=12 m=52 s=16
